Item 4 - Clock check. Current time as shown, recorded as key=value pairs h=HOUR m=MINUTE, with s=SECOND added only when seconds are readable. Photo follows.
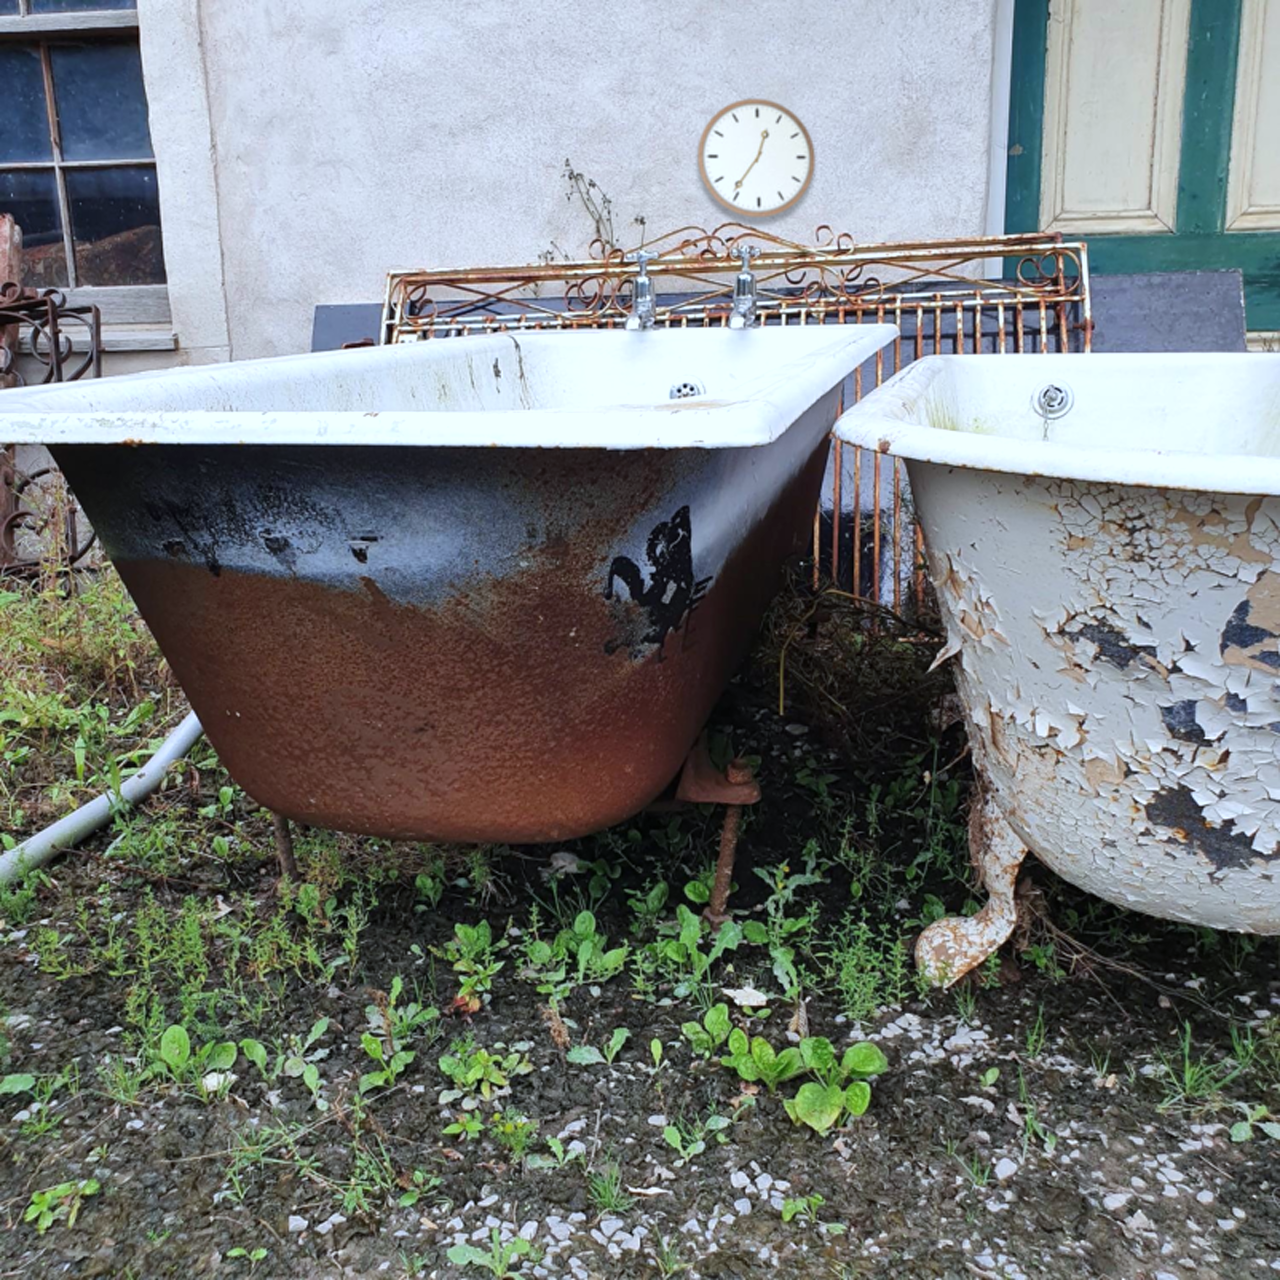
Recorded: h=12 m=36
